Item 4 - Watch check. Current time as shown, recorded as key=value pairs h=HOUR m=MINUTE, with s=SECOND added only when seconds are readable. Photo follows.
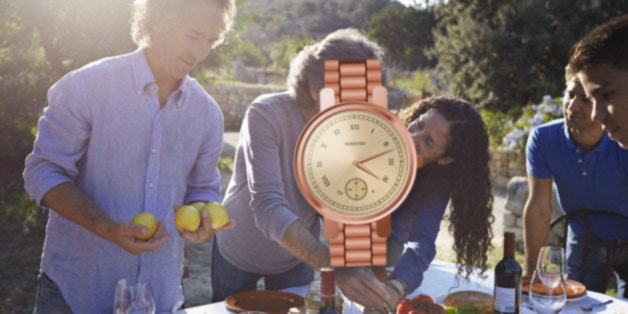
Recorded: h=4 m=12
